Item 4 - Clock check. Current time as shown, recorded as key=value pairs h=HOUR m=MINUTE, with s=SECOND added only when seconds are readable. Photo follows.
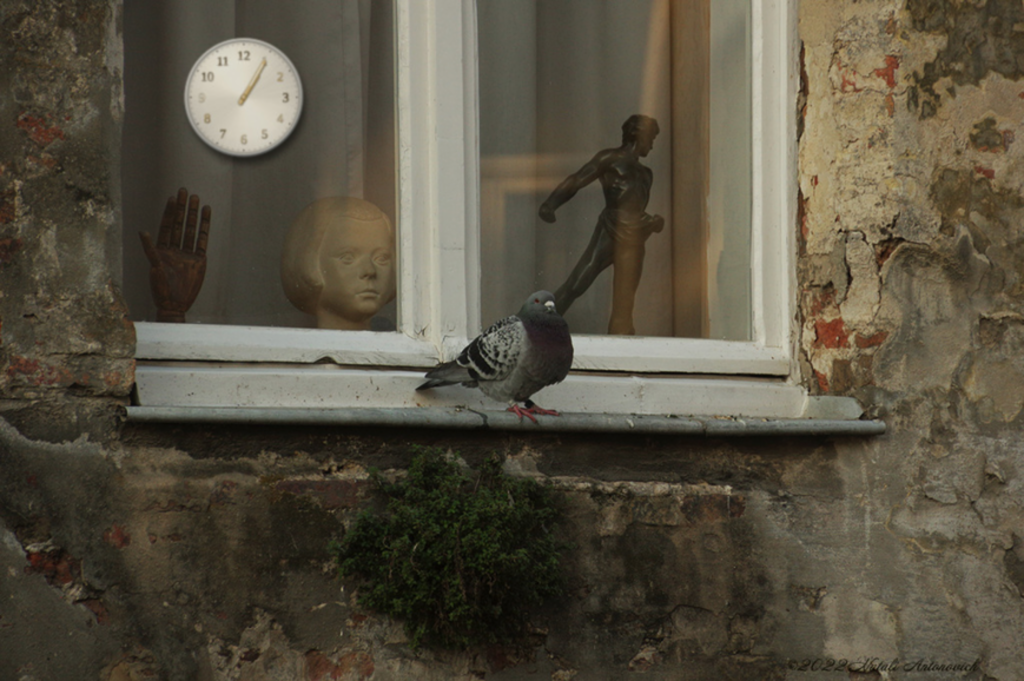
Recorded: h=1 m=5
